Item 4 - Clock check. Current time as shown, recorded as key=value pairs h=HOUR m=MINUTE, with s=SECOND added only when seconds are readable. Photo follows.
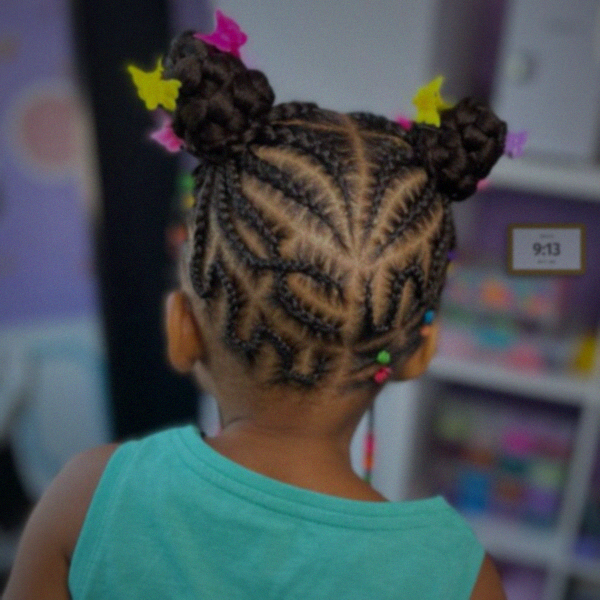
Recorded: h=9 m=13
